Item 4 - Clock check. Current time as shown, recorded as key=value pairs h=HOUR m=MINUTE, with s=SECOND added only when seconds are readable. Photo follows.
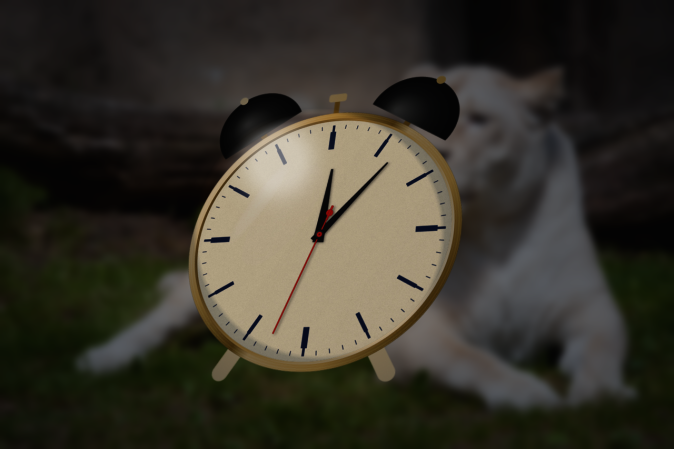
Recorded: h=12 m=6 s=33
